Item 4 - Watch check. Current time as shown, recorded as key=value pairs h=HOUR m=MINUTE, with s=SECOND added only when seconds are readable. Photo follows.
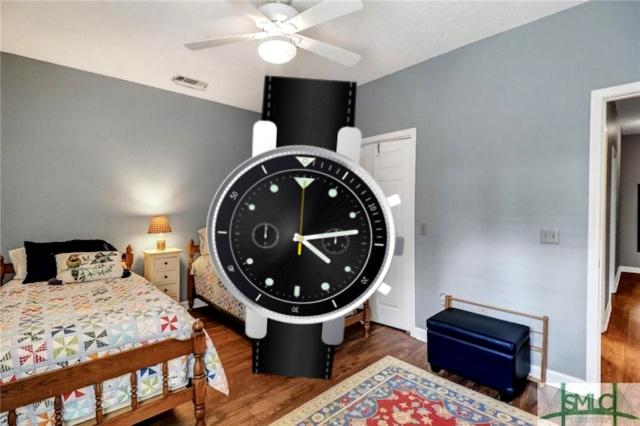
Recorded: h=4 m=13
